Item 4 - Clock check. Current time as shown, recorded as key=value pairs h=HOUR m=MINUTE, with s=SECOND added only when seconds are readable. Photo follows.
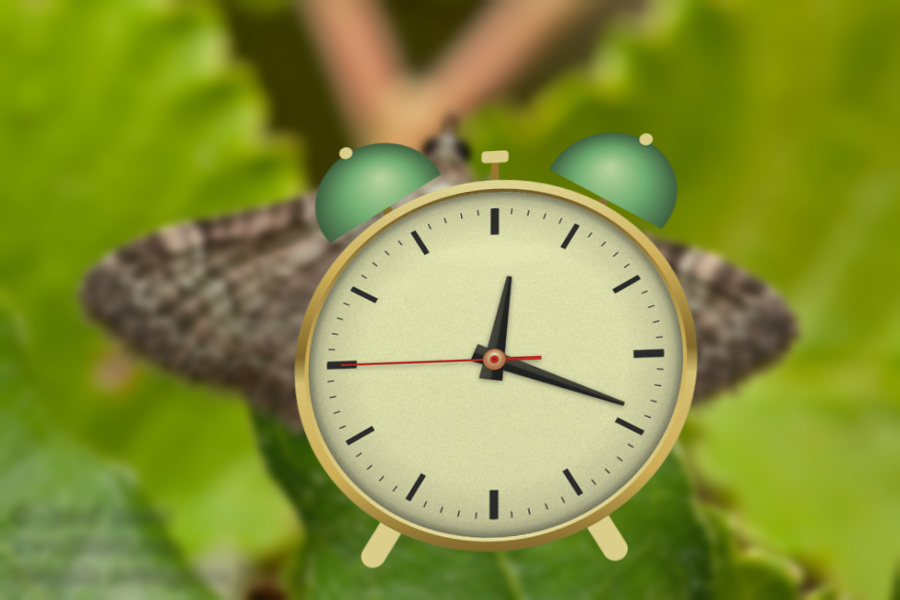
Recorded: h=12 m=18 s=45
